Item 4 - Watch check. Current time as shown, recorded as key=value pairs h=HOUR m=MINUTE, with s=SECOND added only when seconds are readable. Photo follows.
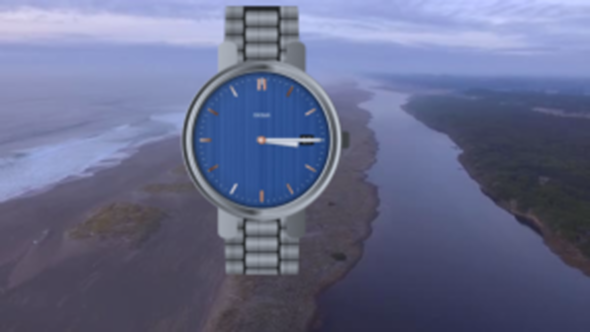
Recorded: h=3 m=15
